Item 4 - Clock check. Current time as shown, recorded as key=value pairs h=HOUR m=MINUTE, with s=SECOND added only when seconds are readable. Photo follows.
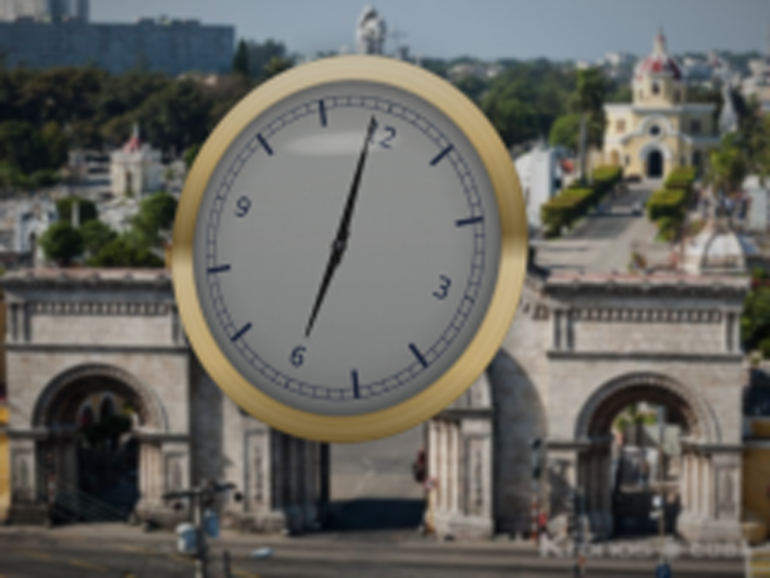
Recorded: h=5 m=59
